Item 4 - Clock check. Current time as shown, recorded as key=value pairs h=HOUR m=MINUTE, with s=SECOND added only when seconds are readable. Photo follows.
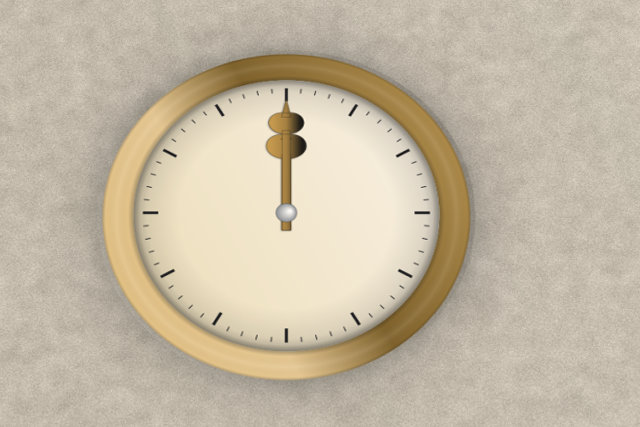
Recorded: h=12 m=0
